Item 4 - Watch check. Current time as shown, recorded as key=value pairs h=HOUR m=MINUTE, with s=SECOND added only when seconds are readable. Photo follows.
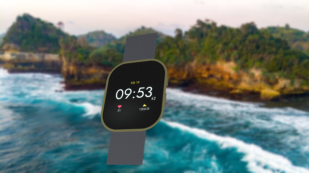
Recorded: h=9 m=53
